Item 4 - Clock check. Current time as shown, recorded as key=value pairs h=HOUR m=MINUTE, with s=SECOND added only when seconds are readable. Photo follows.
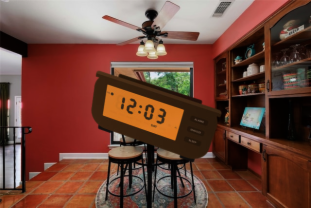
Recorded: h=12 m=3
